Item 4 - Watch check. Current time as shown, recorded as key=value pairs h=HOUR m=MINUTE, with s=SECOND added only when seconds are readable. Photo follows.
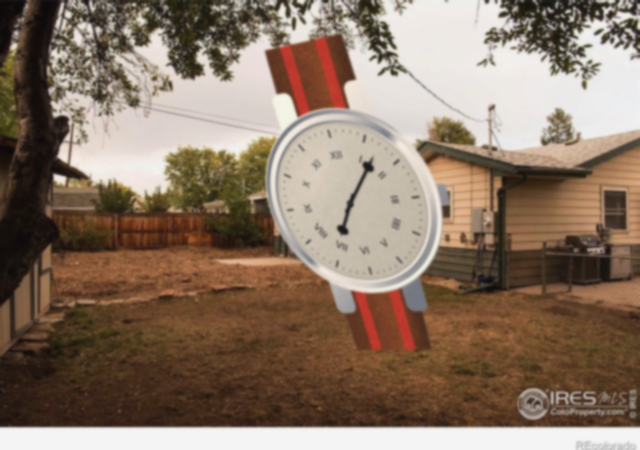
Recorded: h=7 m=7
